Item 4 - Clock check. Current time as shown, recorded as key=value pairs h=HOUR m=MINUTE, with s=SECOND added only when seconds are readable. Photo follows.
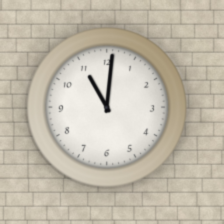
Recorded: h=11 m=1
